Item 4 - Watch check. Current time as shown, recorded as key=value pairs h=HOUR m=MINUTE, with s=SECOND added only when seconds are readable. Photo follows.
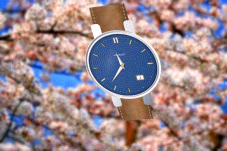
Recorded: h=11 m=37
